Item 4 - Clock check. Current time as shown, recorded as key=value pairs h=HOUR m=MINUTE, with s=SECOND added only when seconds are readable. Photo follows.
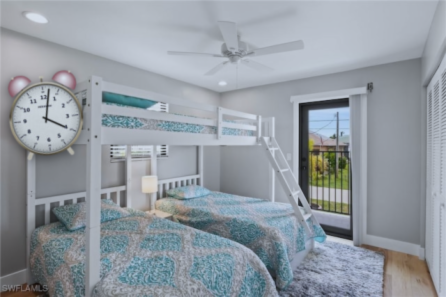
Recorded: h=4 m=2
